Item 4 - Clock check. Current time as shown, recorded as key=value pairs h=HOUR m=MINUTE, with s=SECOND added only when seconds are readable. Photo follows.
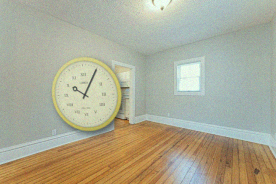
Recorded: h=10 m=5
